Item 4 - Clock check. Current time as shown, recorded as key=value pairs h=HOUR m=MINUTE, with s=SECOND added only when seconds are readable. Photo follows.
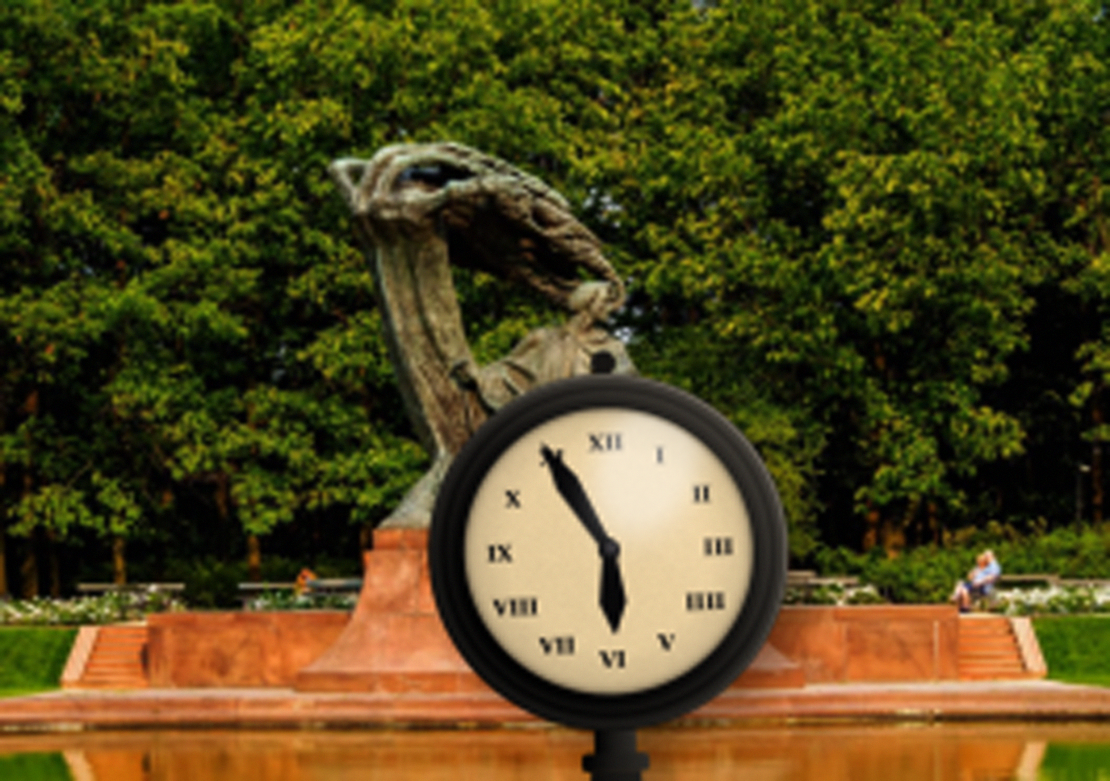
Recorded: h=5 m=55
